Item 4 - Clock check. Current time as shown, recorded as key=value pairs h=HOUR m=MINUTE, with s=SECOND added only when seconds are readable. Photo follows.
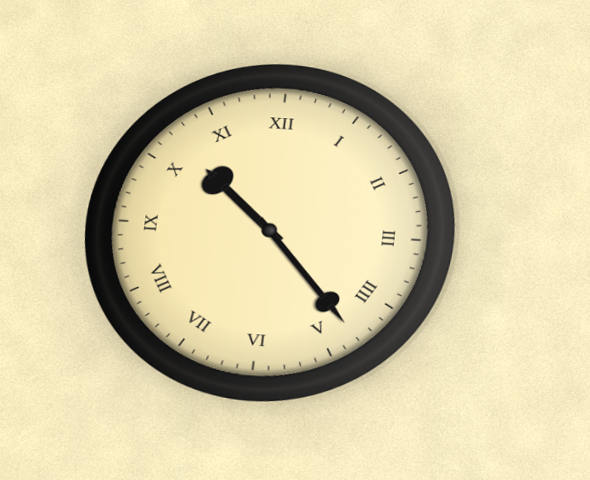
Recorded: h=10 m=23
